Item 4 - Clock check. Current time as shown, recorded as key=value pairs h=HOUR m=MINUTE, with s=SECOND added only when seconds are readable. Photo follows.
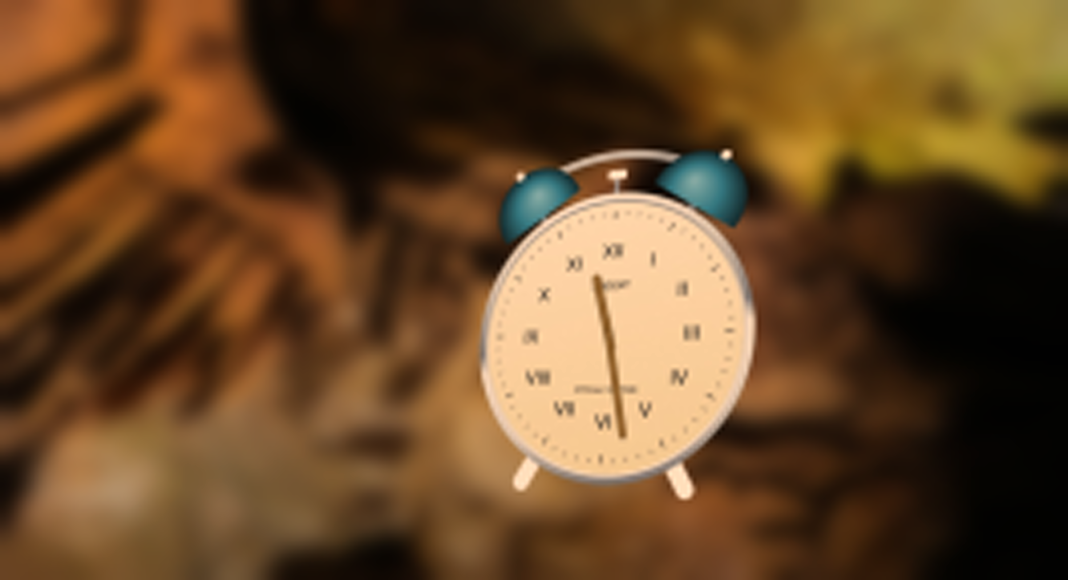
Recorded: h=11 m=28
